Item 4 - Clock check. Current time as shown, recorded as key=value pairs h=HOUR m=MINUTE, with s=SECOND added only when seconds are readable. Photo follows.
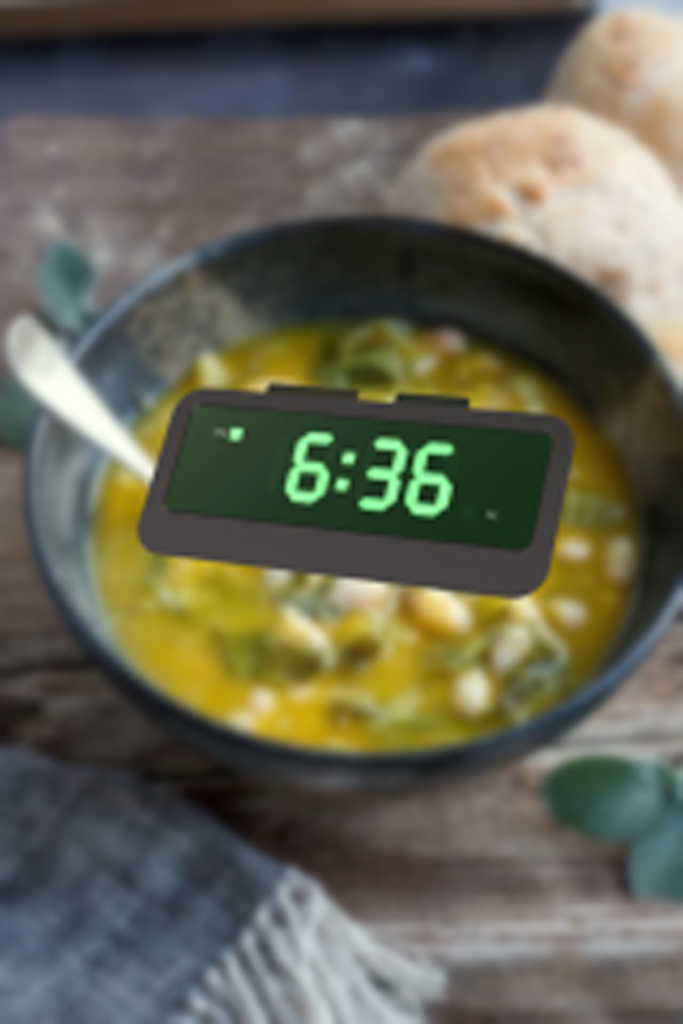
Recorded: h=6 m=36
